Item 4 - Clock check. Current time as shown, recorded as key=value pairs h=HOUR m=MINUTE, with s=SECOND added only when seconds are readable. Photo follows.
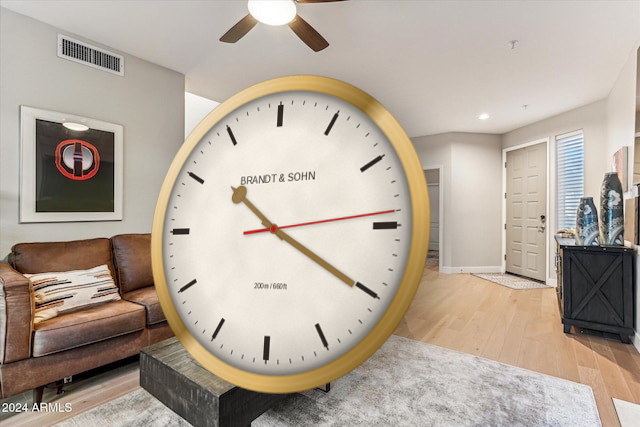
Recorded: h=10 m=20 s=14
